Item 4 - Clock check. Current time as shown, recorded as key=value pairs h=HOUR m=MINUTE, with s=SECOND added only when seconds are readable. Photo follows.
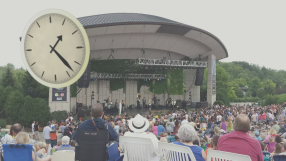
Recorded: h=1 m=23
